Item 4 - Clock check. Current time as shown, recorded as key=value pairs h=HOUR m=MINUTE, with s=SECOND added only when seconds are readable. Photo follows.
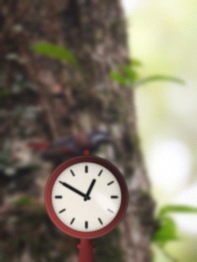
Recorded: h=12 m=50
